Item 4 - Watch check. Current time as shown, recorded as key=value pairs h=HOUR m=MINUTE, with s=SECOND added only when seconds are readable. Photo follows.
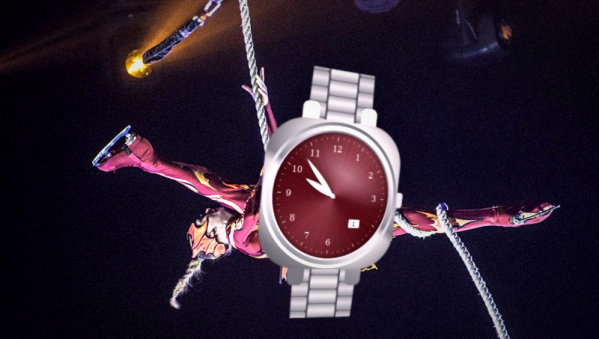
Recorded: h=9 m=53
